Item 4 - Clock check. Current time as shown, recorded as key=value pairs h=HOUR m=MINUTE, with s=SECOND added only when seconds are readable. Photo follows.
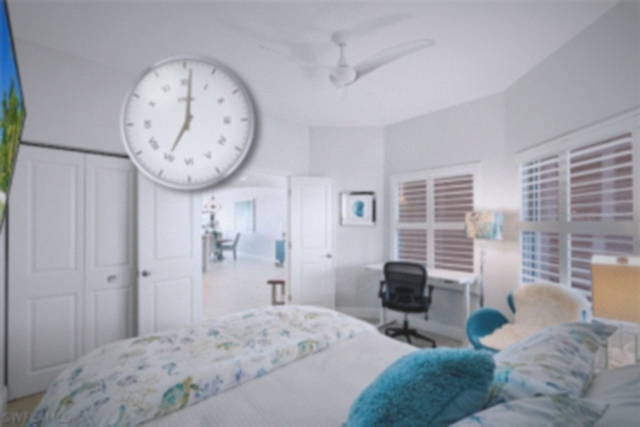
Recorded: h=7 m=1
